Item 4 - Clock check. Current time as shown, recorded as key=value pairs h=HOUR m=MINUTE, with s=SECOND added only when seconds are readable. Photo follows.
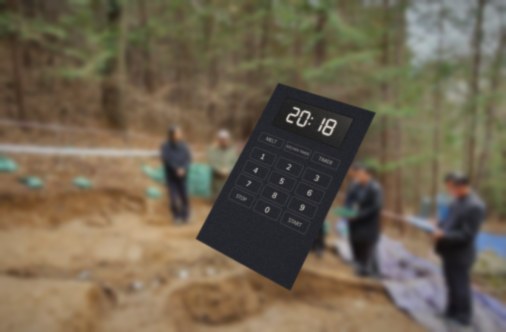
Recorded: h=20 m=18
